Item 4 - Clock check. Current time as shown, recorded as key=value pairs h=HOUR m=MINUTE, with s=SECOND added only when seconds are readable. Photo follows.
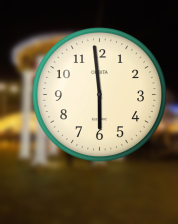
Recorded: h=5 m=59
